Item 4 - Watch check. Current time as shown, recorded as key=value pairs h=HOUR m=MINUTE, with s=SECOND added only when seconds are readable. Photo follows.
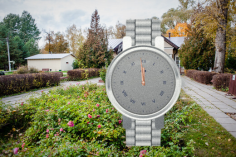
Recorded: h=11 m=59
